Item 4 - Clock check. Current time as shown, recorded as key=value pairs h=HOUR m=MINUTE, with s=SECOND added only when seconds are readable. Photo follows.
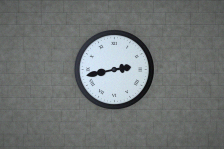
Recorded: h=2 m=43
